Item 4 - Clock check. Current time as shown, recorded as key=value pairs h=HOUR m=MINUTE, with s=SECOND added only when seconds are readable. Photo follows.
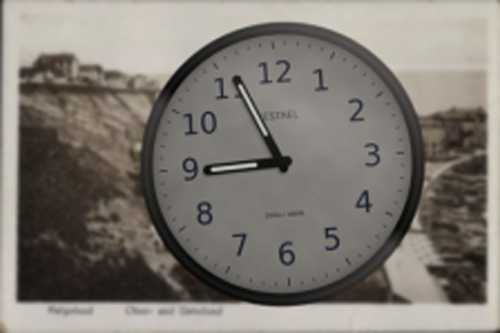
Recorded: h=8 m=56
